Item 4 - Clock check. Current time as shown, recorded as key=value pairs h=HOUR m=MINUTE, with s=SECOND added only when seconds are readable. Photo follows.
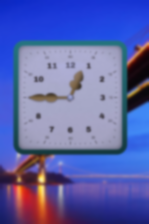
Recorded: h=12 m=45
